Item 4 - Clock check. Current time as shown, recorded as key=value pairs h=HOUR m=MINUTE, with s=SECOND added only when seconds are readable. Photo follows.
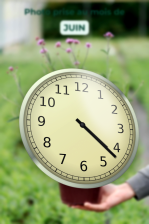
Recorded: h=4 m=22
